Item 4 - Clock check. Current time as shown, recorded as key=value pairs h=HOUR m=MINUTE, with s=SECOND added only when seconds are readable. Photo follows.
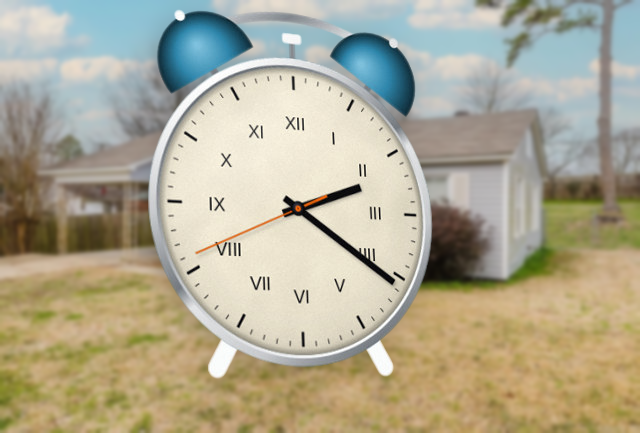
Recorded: h=2 m=20 s=41
